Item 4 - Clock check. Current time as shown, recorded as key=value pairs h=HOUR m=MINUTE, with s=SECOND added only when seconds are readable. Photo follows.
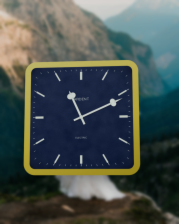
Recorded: h=11 m=11
